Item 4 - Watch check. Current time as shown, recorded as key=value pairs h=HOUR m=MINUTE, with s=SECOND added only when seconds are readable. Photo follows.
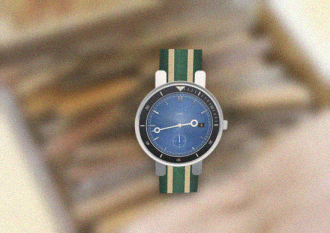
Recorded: h=2 m=43
